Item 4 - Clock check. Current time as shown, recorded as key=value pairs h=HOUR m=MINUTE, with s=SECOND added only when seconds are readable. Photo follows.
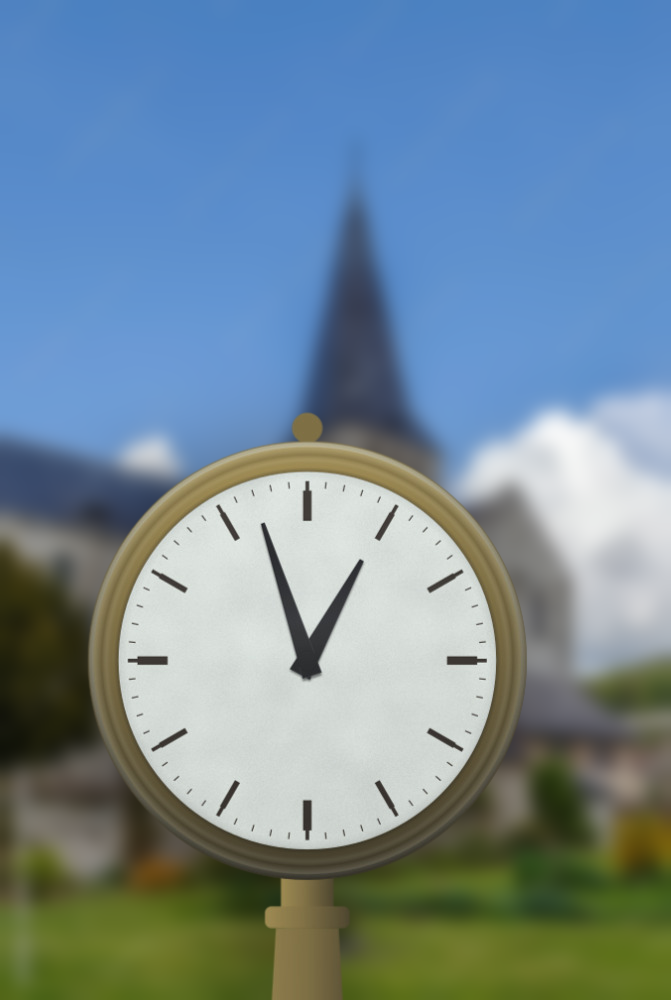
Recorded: h=12 m=57
